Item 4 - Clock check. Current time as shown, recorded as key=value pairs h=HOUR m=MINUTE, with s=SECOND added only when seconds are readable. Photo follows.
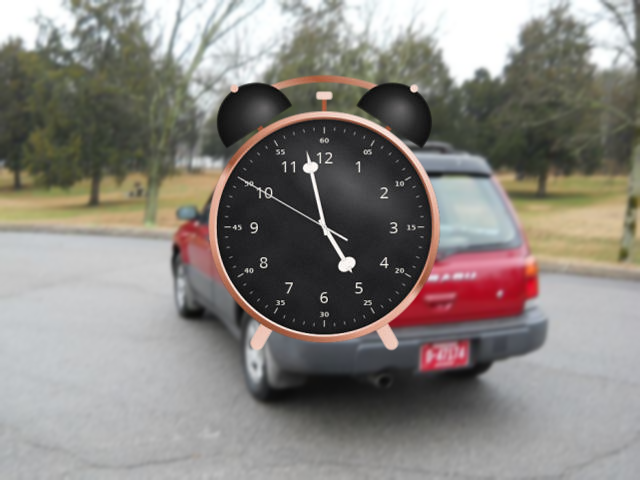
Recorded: h=4 m=57 s=50
